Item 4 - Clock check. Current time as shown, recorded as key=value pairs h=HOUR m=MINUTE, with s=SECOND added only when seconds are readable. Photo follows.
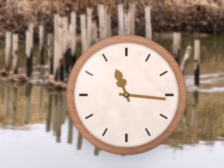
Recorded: h=11 m=16
